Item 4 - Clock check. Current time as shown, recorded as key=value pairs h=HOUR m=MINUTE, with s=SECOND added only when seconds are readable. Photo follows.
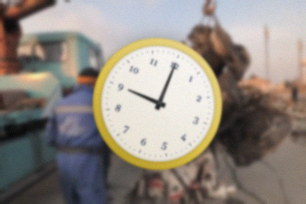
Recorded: h=9 m=0
